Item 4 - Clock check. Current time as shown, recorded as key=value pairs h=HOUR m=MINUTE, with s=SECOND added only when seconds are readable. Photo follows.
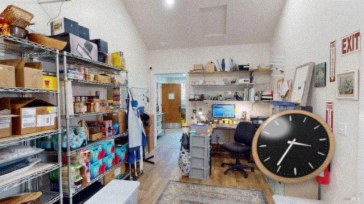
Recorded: h=3 m=36
